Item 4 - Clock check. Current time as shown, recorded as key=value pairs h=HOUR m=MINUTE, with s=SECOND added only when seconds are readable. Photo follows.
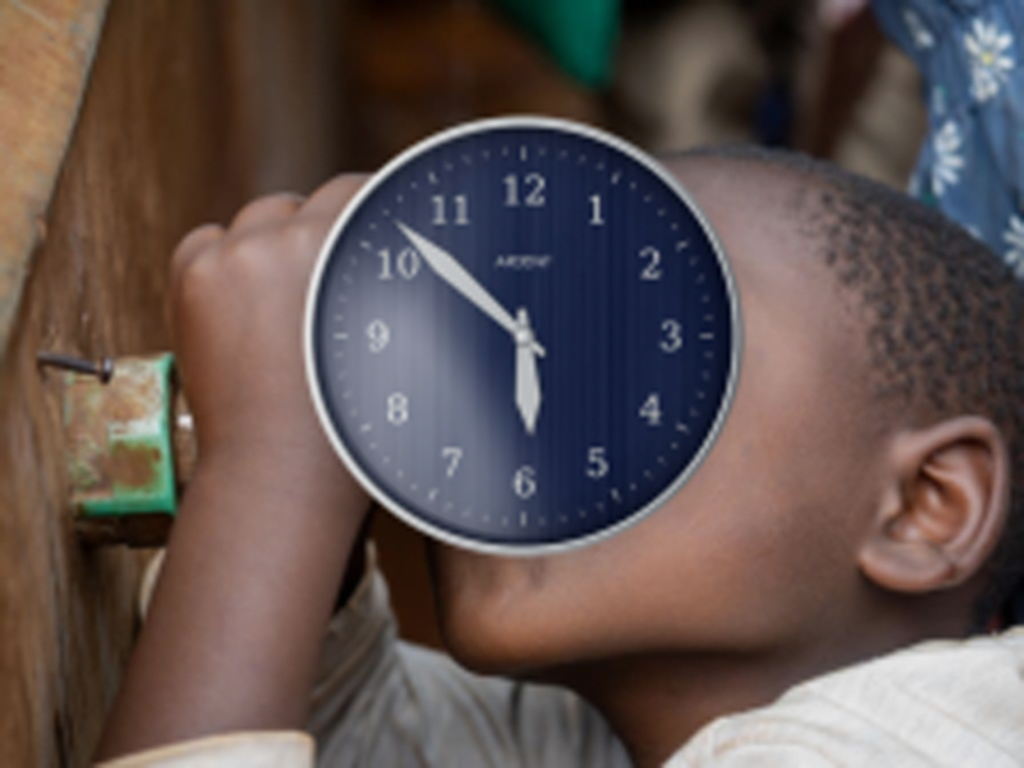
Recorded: h=5 m=52
